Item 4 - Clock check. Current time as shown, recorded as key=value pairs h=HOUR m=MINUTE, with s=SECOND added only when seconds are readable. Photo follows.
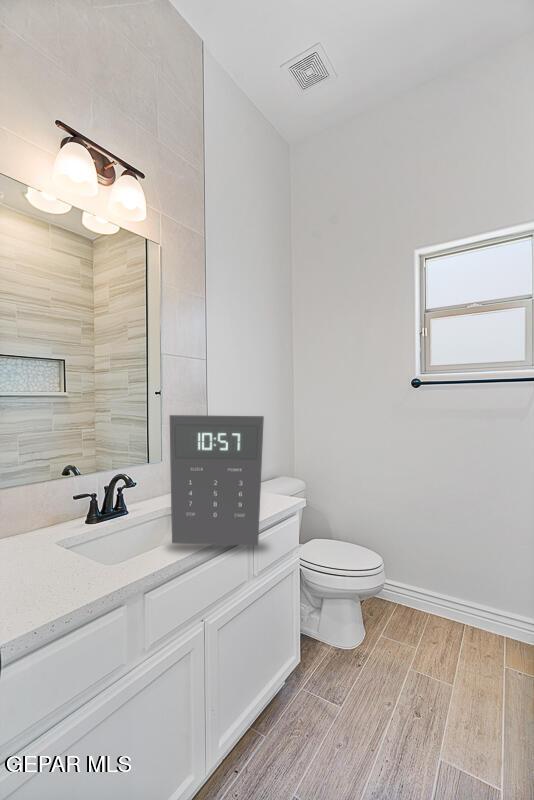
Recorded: h=10 m=57
